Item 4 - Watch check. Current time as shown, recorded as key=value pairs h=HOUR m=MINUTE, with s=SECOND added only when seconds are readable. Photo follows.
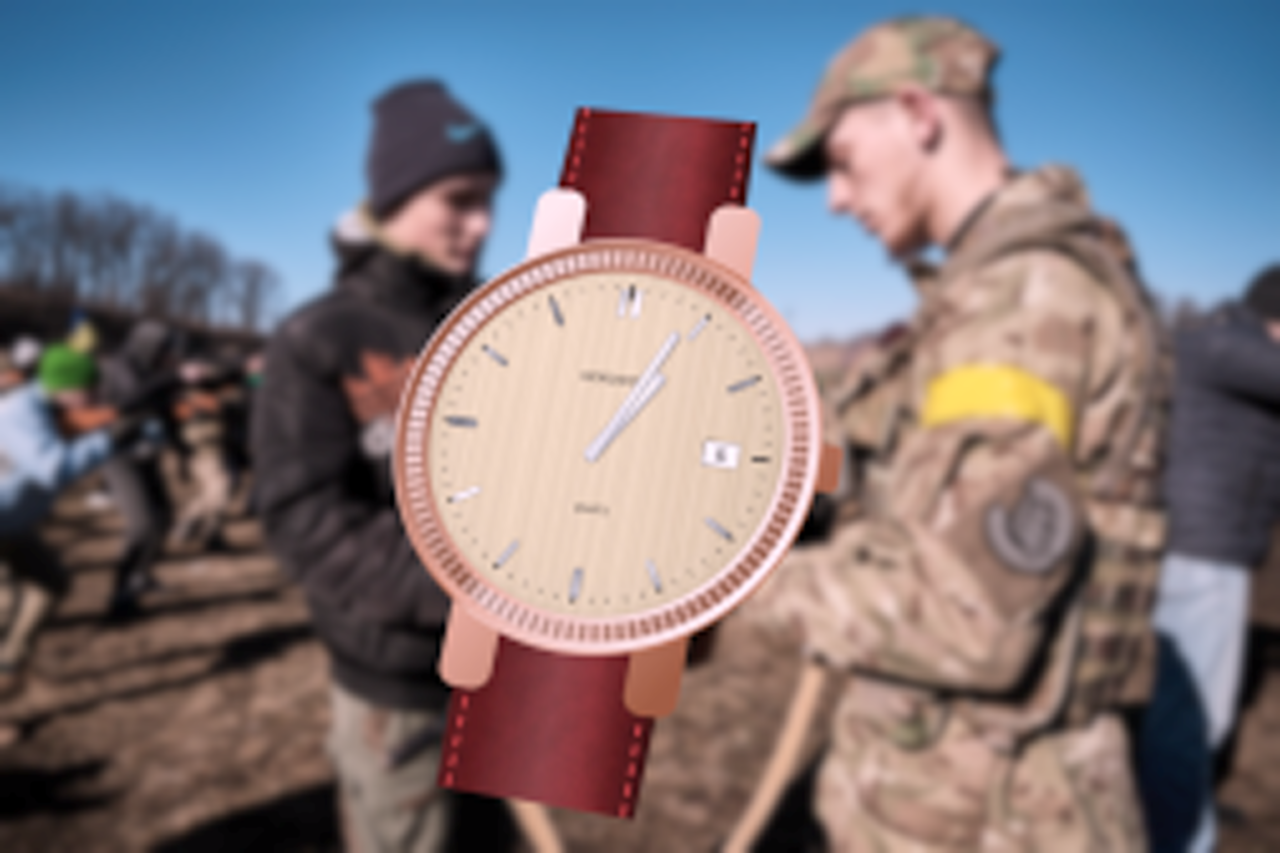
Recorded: h=1 m=4
